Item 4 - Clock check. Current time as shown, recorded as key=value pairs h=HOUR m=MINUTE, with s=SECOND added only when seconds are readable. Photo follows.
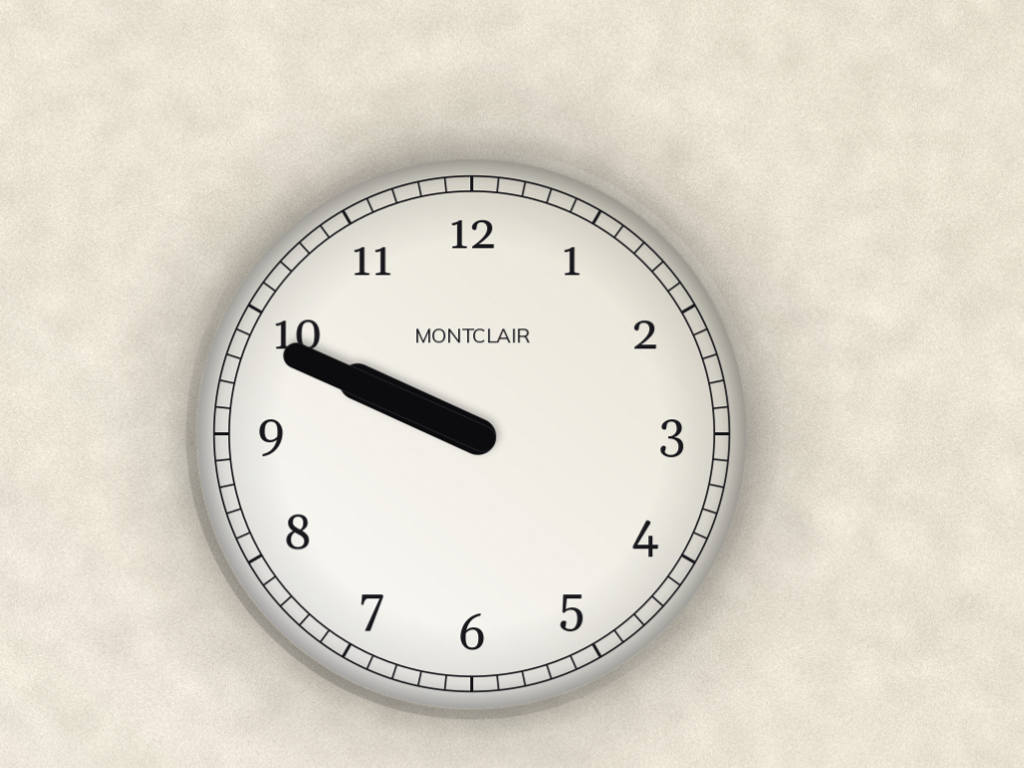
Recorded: h=9 m=49
